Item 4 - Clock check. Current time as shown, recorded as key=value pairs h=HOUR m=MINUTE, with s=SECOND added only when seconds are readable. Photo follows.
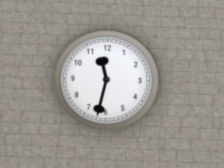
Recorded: h=11 m=32
